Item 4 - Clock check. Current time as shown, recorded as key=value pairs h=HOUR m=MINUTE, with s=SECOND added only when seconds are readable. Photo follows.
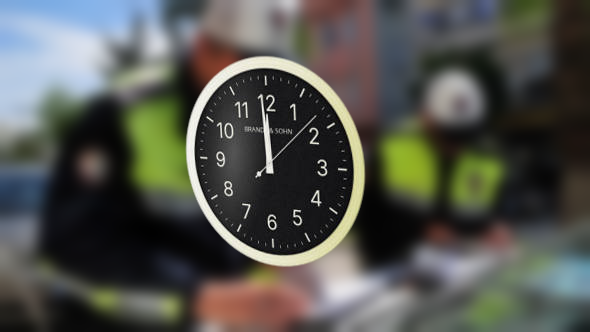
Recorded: h=11 m=59 s=8
